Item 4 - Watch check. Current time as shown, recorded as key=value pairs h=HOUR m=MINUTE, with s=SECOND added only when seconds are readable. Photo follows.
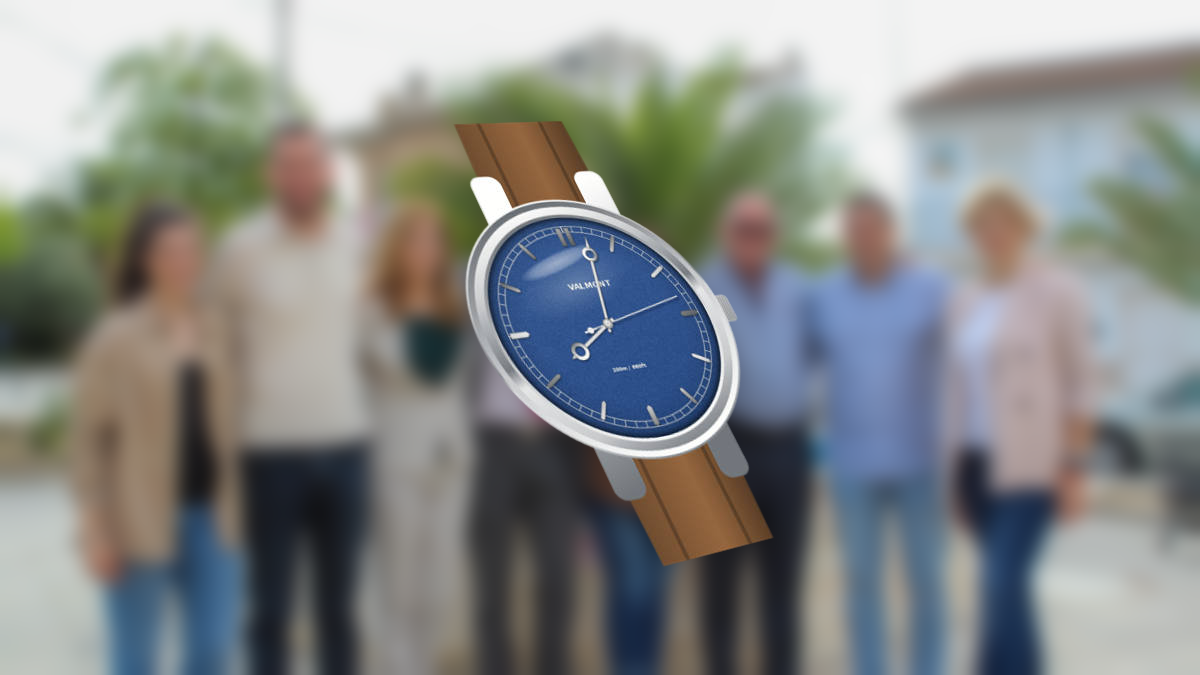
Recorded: h=8 m=2 s=13
